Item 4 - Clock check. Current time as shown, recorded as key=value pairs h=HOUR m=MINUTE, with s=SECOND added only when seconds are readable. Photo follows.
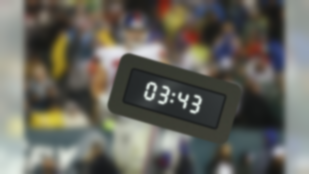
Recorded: h=3 m=43
